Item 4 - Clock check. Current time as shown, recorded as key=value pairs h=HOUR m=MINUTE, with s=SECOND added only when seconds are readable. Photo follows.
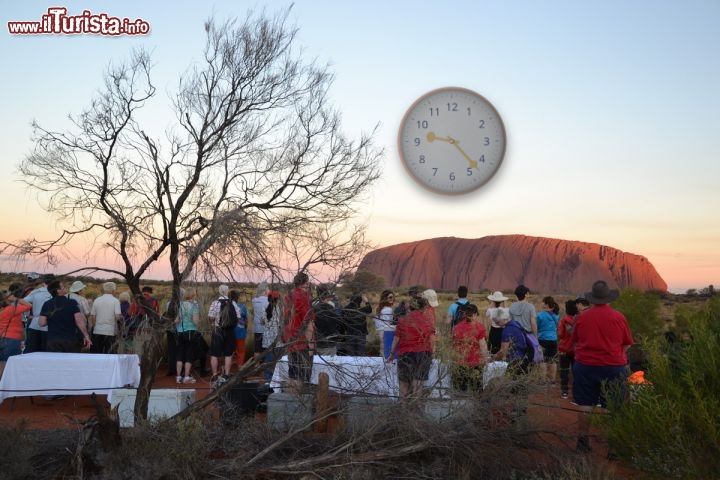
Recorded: h=9 m=23
